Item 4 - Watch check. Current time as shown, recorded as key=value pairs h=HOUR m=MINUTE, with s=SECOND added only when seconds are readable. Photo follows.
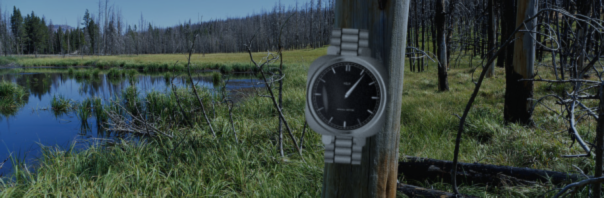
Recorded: h=1 m=6
